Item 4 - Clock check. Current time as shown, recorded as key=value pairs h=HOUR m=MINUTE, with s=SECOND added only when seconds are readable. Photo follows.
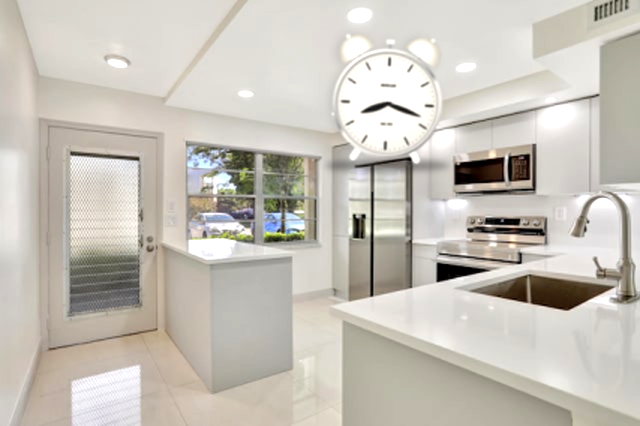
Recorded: h=8 m=18
